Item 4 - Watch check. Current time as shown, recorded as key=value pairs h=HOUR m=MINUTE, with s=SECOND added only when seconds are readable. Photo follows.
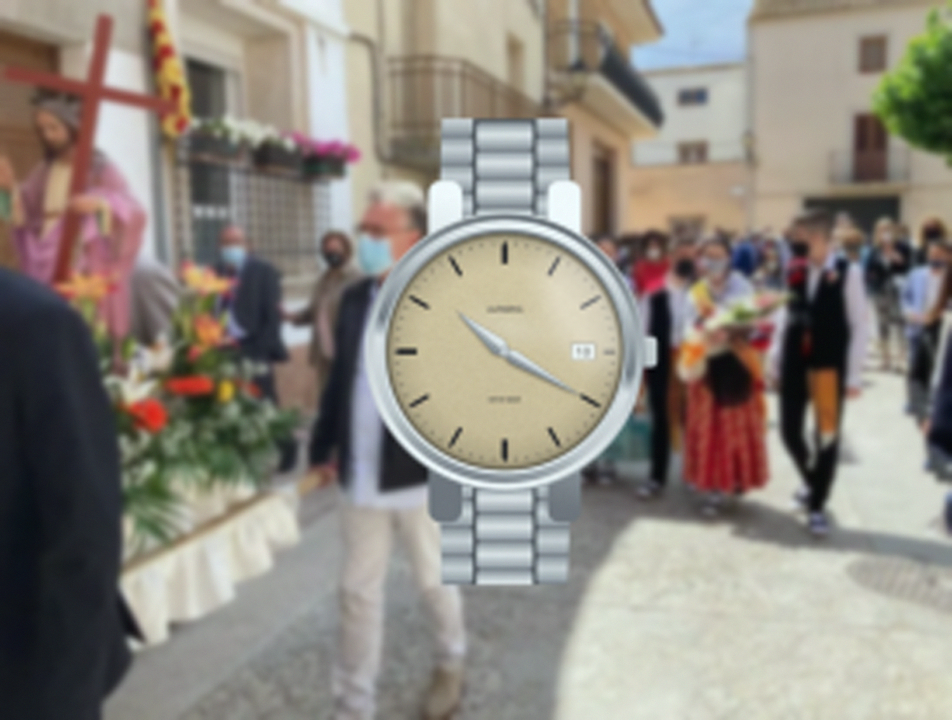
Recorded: h=10 m=20
